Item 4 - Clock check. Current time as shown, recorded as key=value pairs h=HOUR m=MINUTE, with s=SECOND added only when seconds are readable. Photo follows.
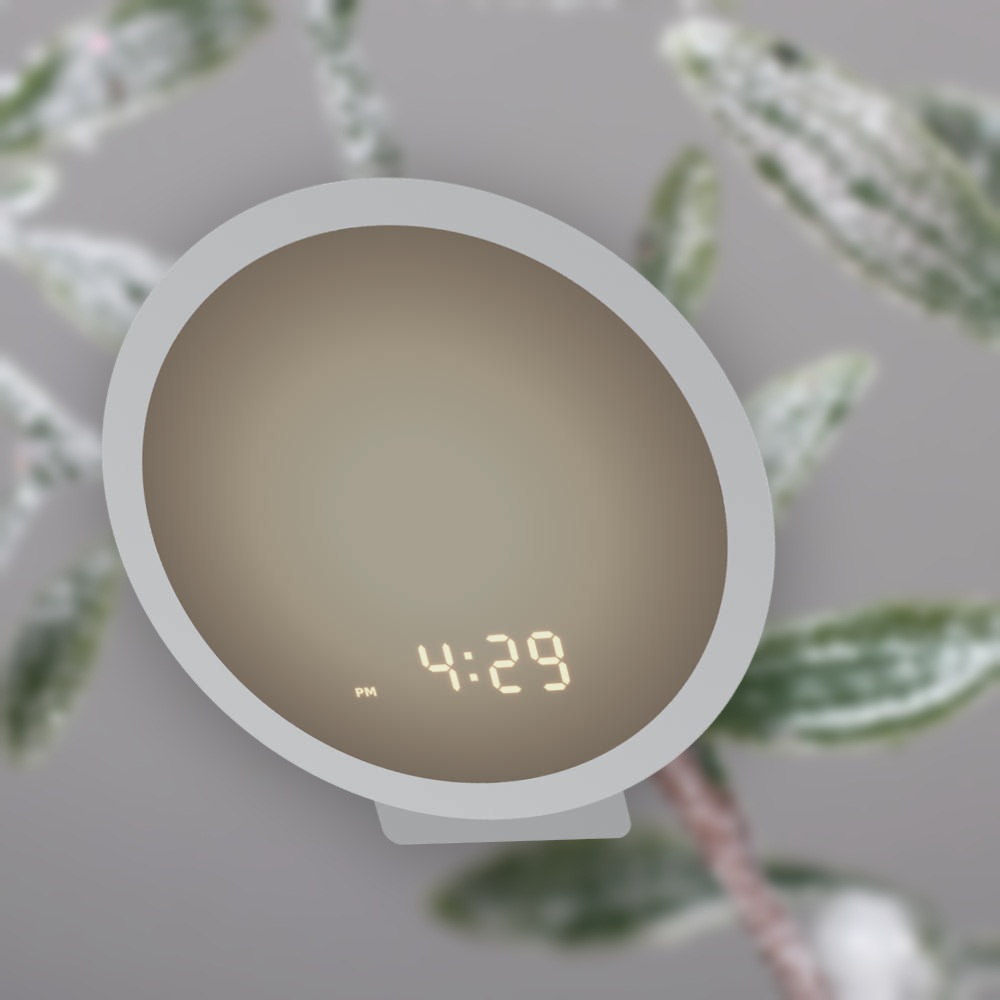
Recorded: h=4 m=29
